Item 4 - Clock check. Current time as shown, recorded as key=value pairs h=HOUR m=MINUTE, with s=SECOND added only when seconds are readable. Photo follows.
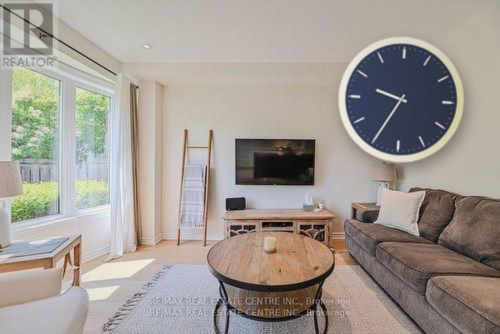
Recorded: h=9 m=35
